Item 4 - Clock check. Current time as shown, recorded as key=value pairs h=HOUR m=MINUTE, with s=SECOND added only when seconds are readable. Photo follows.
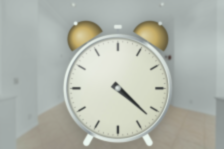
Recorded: h=4 m=22
